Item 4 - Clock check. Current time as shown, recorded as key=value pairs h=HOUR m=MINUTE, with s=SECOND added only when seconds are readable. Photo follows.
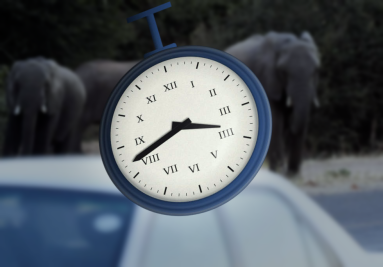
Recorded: h=3 m=42
